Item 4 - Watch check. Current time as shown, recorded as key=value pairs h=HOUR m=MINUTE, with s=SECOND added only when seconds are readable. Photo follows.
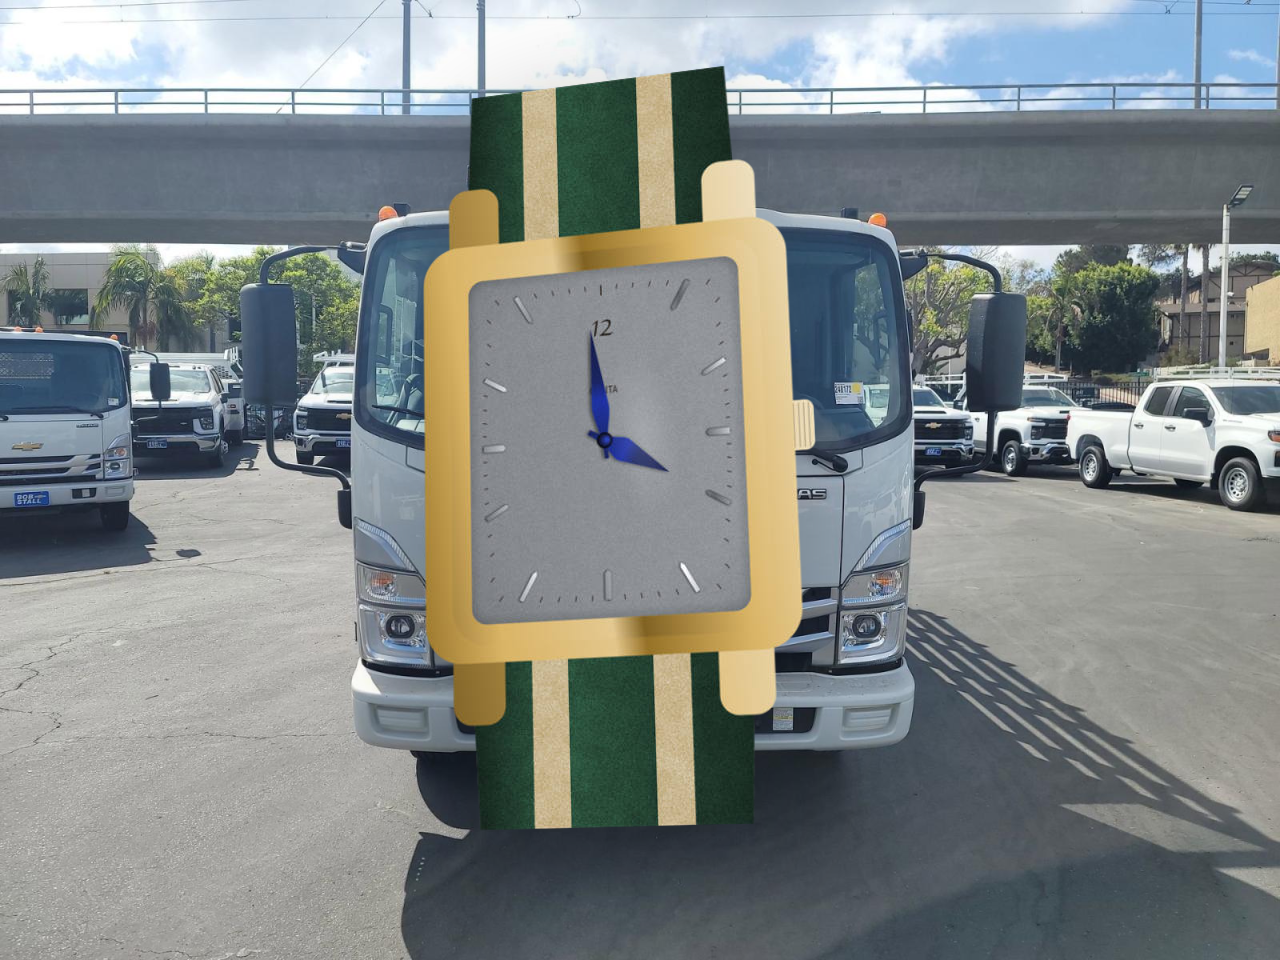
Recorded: h=3 m=59
